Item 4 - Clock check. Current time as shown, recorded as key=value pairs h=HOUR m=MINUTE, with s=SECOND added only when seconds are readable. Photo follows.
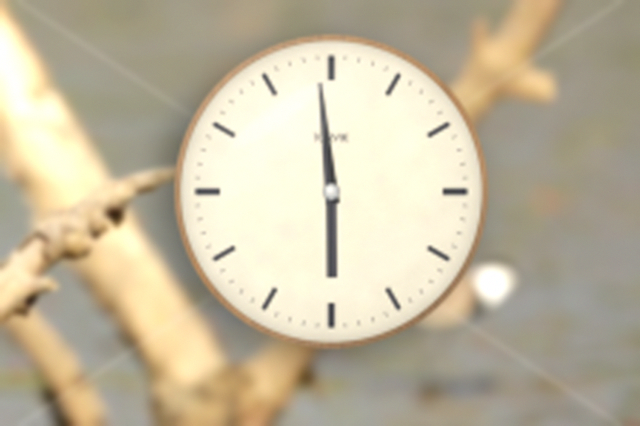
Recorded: h=5 m=59
